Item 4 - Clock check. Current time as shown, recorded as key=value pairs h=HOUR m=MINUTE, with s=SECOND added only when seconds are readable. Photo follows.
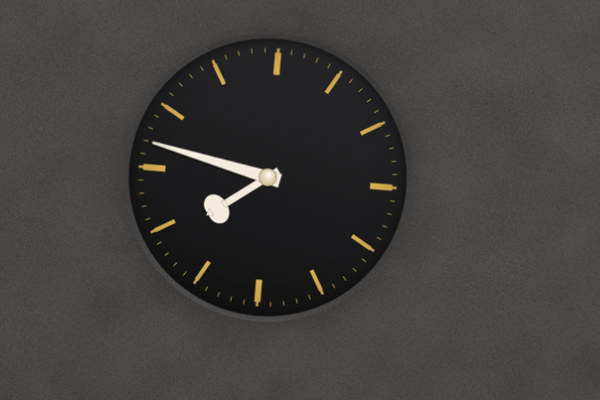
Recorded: h=7 m=47
